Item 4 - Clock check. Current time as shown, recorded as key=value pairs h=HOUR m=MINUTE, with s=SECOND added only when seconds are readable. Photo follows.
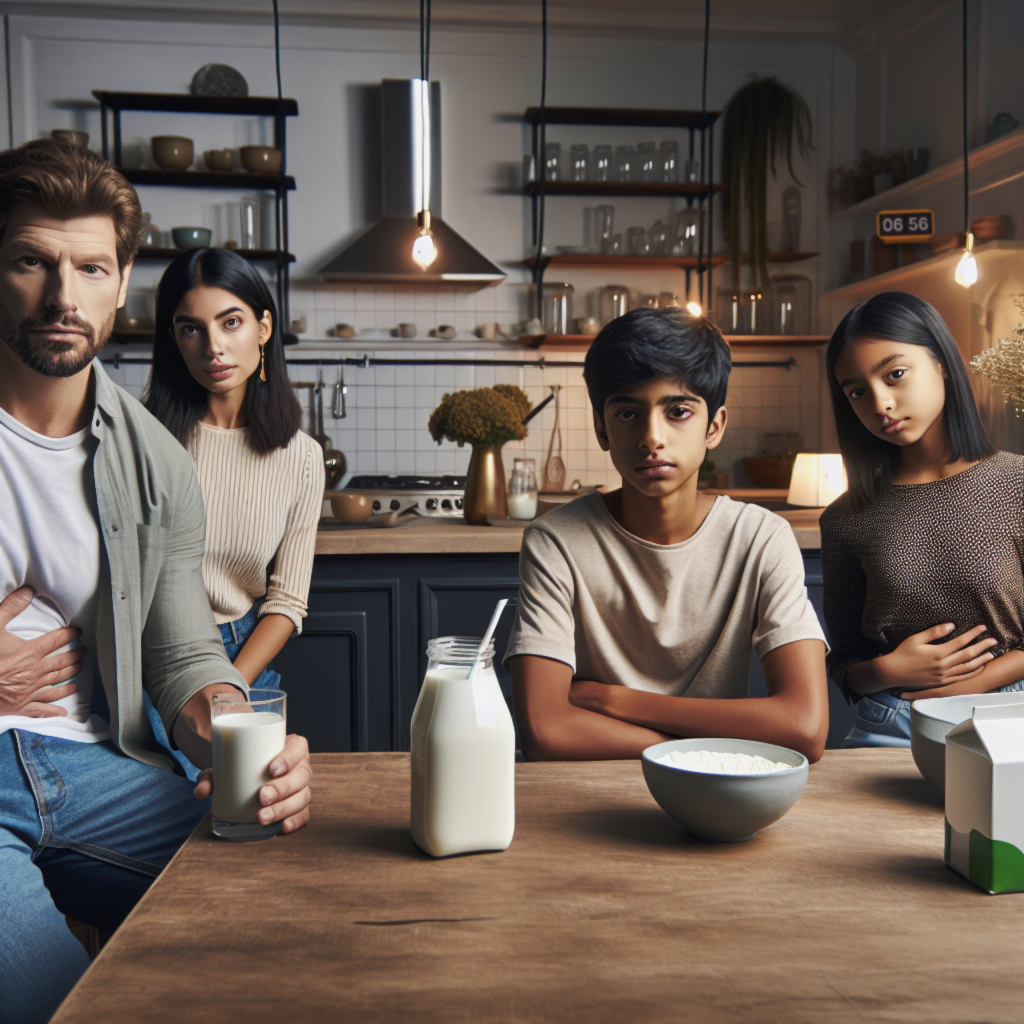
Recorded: h=6 m=56
